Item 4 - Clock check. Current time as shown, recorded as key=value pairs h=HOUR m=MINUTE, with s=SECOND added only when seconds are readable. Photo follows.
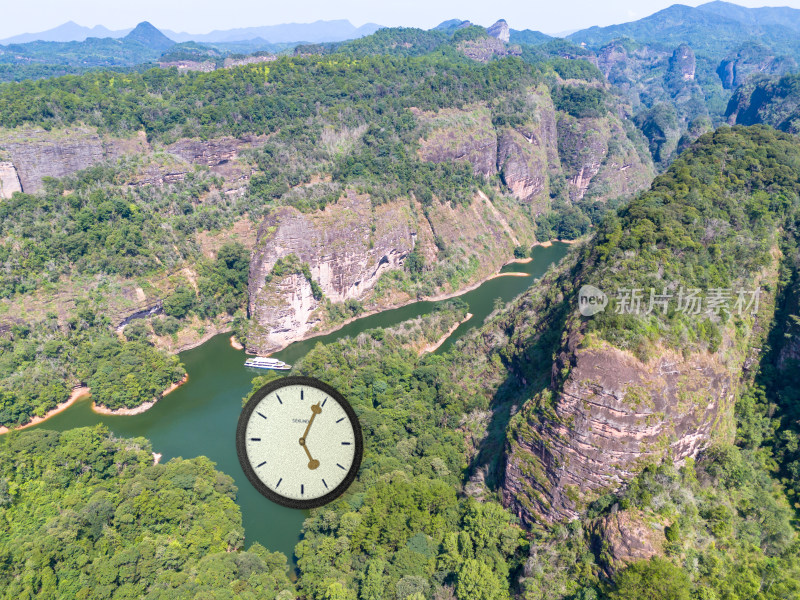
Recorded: h=5 m=4
